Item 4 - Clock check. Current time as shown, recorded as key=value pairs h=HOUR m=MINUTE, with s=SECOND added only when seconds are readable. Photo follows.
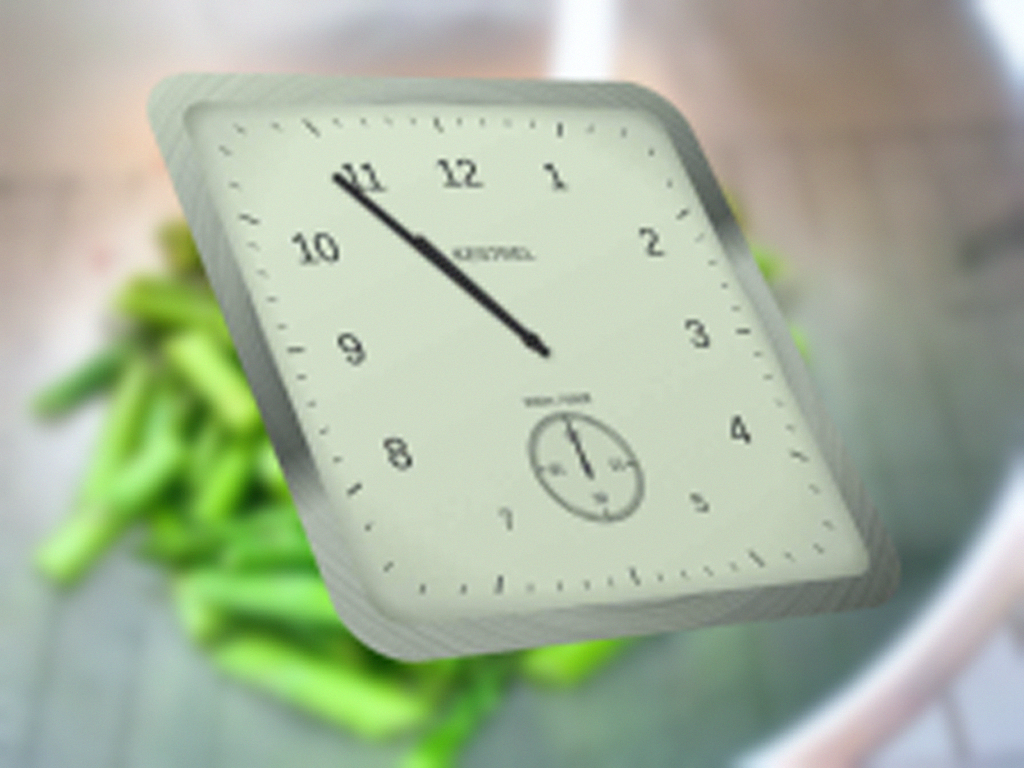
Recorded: h=10 m=54
